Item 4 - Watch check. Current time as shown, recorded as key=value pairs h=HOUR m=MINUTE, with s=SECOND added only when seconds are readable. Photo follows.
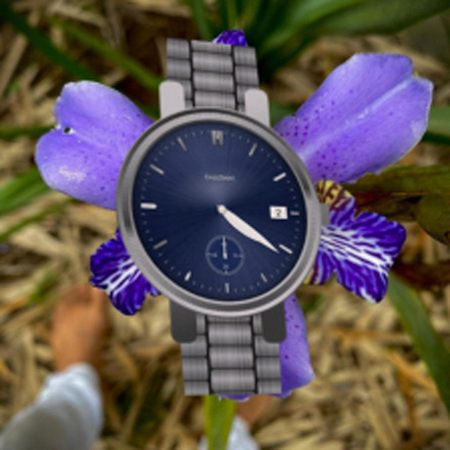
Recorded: h=4 m=21
